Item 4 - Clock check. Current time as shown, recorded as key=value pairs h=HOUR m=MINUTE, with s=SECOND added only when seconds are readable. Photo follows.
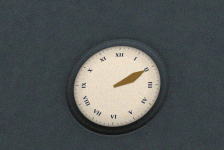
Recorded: h=2 m=10
